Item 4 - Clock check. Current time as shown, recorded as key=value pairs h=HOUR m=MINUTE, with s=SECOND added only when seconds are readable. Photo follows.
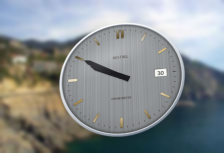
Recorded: h=9 m=50
